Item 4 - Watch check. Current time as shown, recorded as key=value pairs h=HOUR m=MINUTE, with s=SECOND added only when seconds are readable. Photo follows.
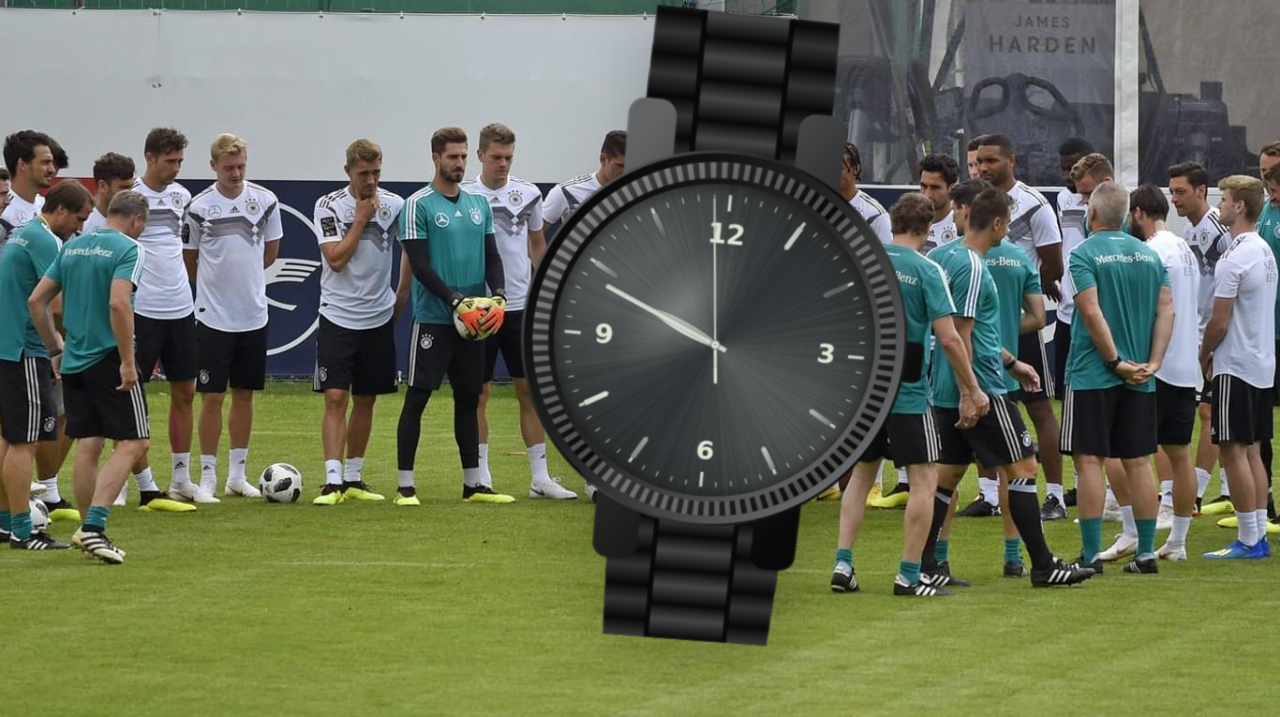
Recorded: h=9 m=48 s=59
